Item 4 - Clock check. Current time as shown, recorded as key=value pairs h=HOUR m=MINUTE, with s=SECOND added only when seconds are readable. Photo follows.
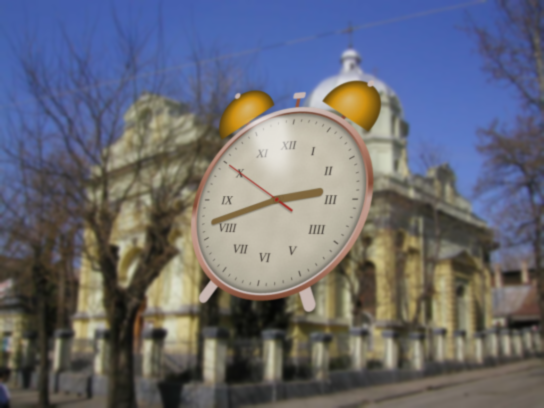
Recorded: h=2 m=41 s=50
